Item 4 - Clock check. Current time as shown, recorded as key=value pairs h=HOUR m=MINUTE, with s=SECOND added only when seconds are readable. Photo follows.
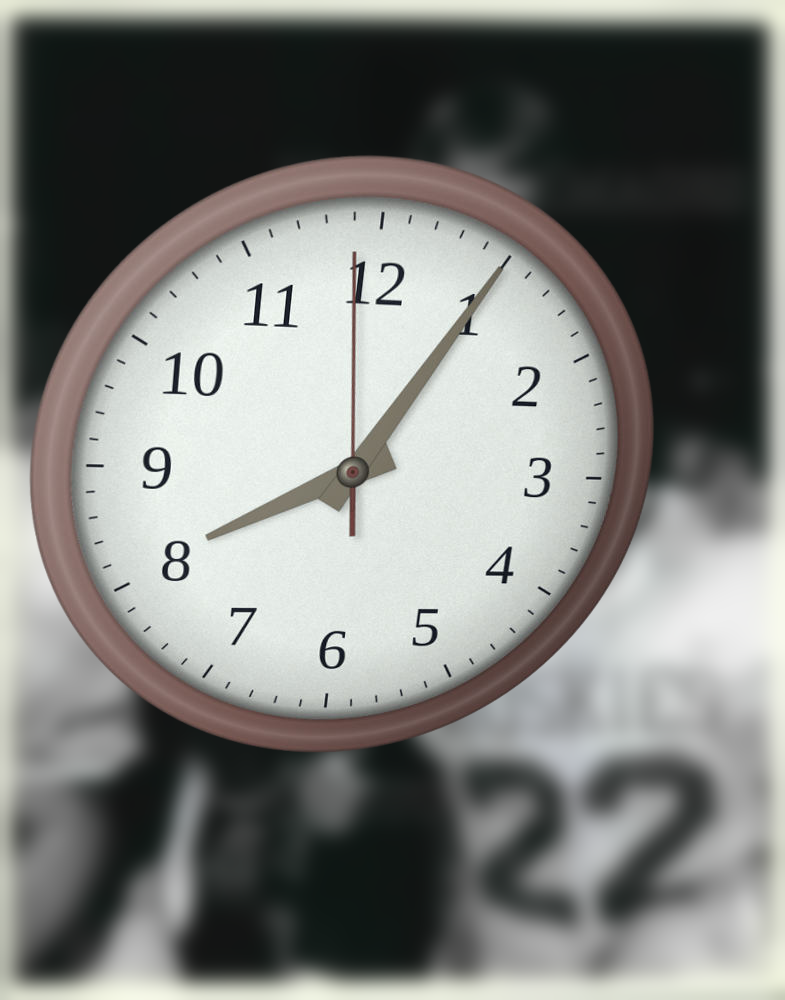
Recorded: h=8 m=4 s=59
